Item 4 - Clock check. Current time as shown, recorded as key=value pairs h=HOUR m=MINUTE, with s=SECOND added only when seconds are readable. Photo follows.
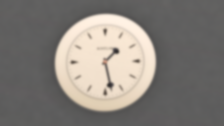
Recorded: h=1 m=28
